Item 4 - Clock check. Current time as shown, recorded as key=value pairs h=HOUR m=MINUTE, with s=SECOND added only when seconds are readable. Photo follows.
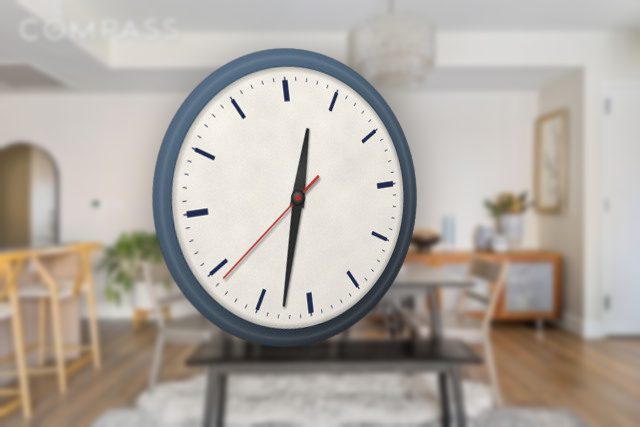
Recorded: h=12 m=32 s=39
